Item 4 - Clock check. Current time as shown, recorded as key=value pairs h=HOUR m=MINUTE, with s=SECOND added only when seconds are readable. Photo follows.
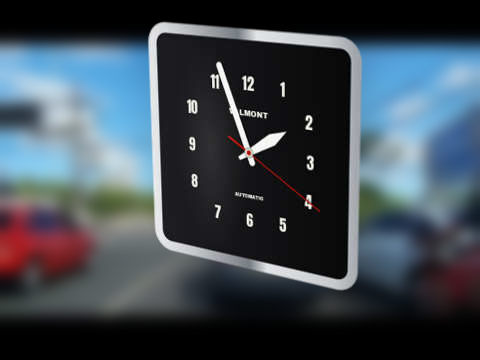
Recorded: h=1 m=56 s=20
